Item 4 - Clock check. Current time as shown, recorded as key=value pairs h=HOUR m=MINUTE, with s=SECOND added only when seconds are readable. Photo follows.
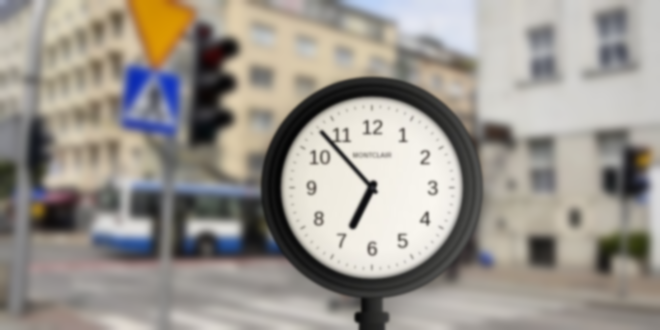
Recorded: h=6 m=53
